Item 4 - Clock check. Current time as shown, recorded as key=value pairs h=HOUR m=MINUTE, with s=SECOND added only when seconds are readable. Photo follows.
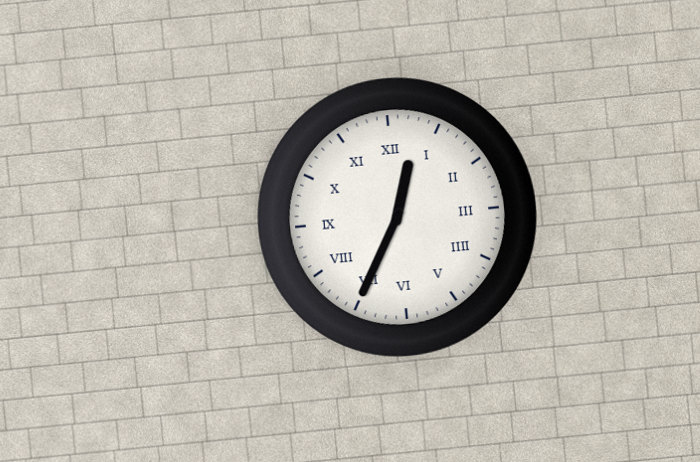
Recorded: h=12 m=35
